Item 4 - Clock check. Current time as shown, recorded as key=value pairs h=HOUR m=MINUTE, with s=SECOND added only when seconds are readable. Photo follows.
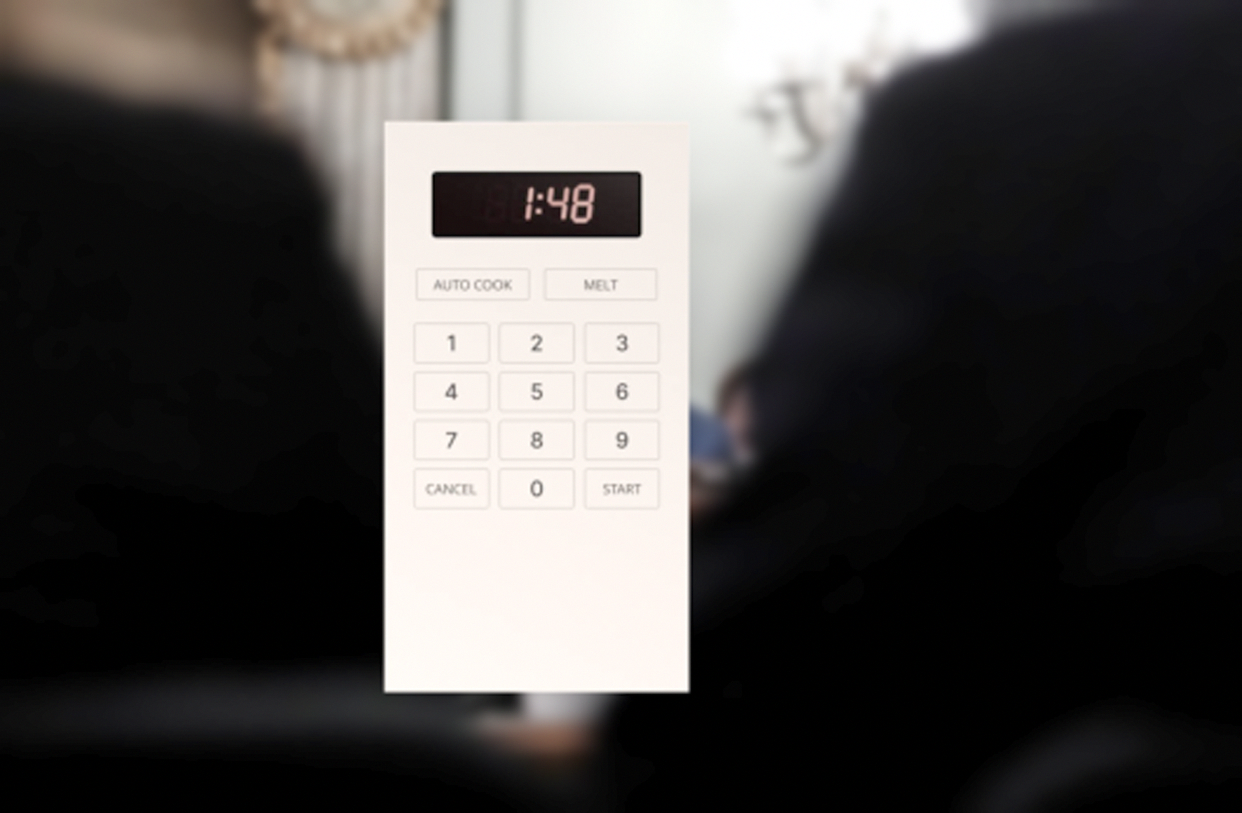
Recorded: h=1 m=48
